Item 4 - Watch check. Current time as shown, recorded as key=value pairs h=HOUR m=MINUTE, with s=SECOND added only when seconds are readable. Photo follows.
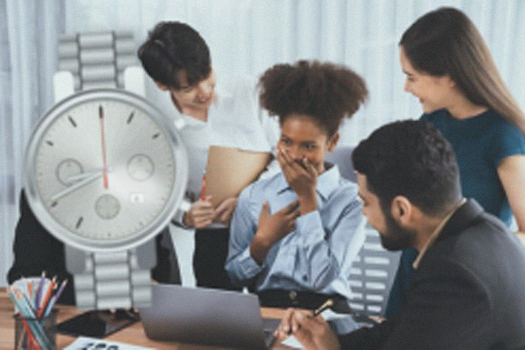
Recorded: h=8 m=41
